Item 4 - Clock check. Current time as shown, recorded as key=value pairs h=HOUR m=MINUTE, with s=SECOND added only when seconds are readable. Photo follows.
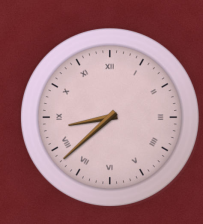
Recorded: h=8 m=38
